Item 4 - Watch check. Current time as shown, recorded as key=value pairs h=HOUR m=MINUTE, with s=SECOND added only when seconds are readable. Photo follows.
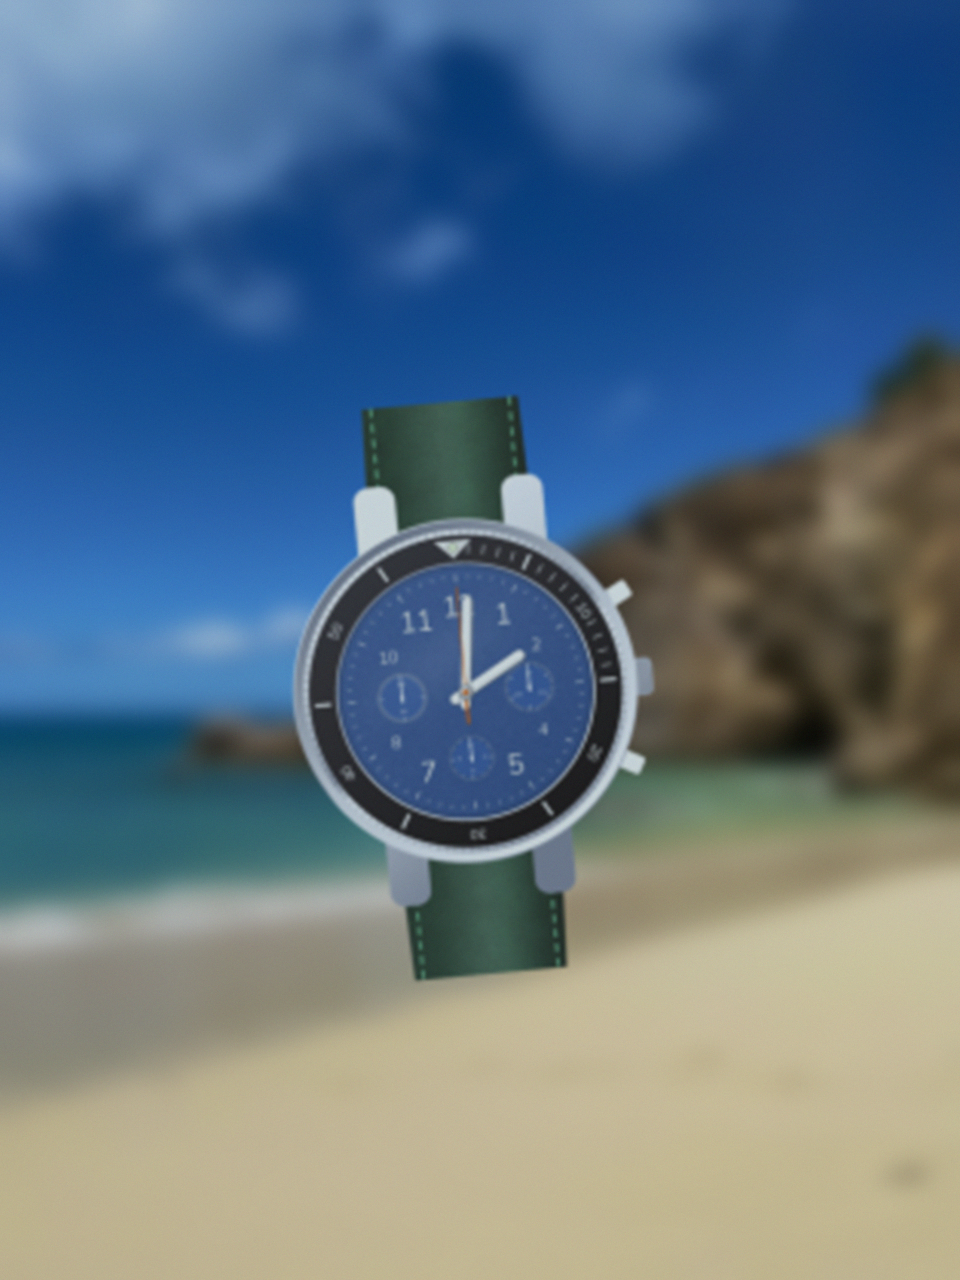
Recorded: h=2 m=1
